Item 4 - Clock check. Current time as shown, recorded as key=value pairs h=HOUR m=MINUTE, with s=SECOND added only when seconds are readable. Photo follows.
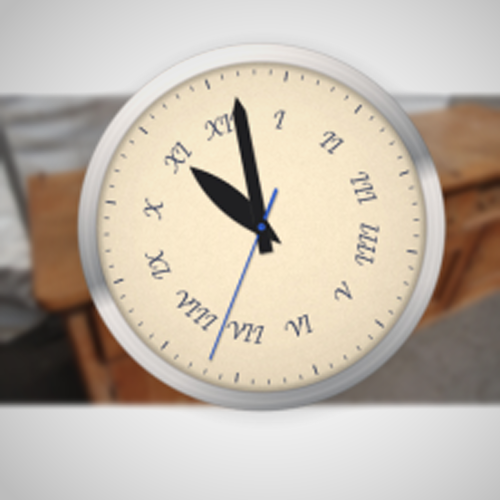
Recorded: h=11 m=1 s=37
